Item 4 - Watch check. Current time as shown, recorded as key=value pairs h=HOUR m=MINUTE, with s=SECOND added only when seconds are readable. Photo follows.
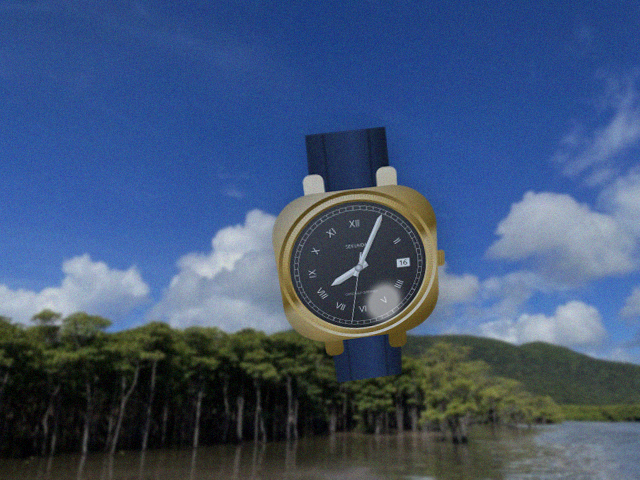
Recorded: h=8 m=4 s=32
